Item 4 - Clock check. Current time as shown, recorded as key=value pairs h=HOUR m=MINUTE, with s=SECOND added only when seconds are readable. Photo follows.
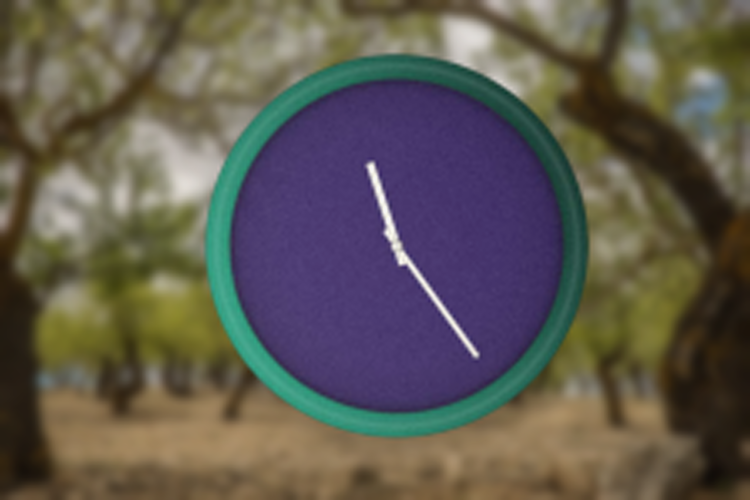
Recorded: h=11 m=24
